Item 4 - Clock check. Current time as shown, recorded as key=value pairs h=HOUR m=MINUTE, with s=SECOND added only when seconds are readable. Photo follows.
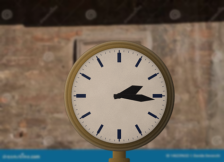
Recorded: h=2 m=16
